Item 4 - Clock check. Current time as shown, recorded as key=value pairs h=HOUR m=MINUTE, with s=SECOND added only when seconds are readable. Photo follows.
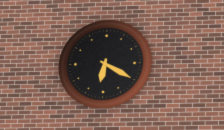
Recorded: h=6 m=20
